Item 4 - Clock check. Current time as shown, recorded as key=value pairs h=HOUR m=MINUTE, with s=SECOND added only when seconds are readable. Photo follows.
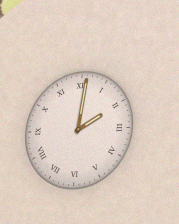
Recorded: h=2 m=1
